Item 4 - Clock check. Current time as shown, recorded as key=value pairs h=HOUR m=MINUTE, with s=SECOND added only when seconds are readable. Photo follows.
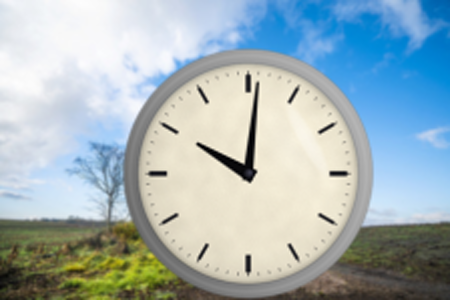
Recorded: h=10 m=1
